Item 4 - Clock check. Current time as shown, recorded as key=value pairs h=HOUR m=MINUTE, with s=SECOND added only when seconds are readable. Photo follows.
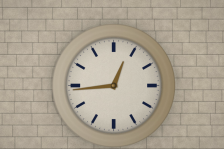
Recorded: h=12 m=44
